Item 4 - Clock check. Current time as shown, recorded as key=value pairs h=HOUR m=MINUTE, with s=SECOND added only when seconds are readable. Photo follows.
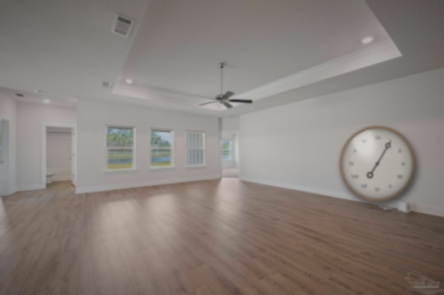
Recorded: h=7 m=5
